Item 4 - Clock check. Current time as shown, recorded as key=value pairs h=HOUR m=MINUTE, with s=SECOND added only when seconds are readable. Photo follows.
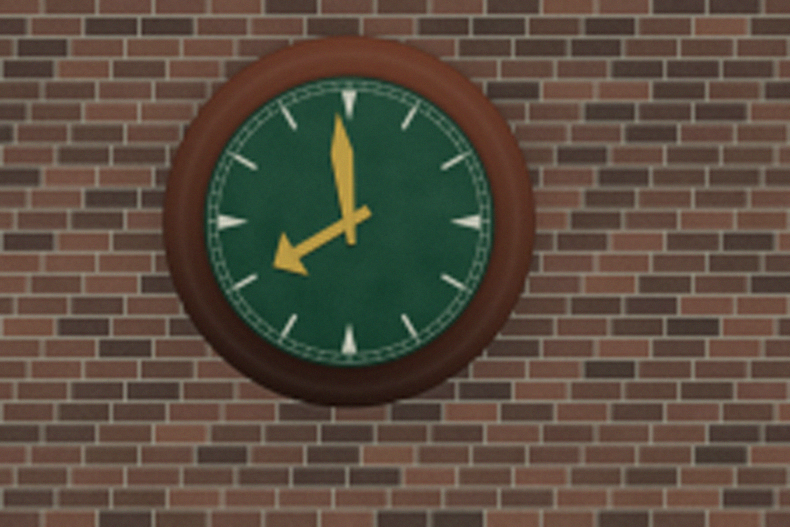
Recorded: h=7 m=59
